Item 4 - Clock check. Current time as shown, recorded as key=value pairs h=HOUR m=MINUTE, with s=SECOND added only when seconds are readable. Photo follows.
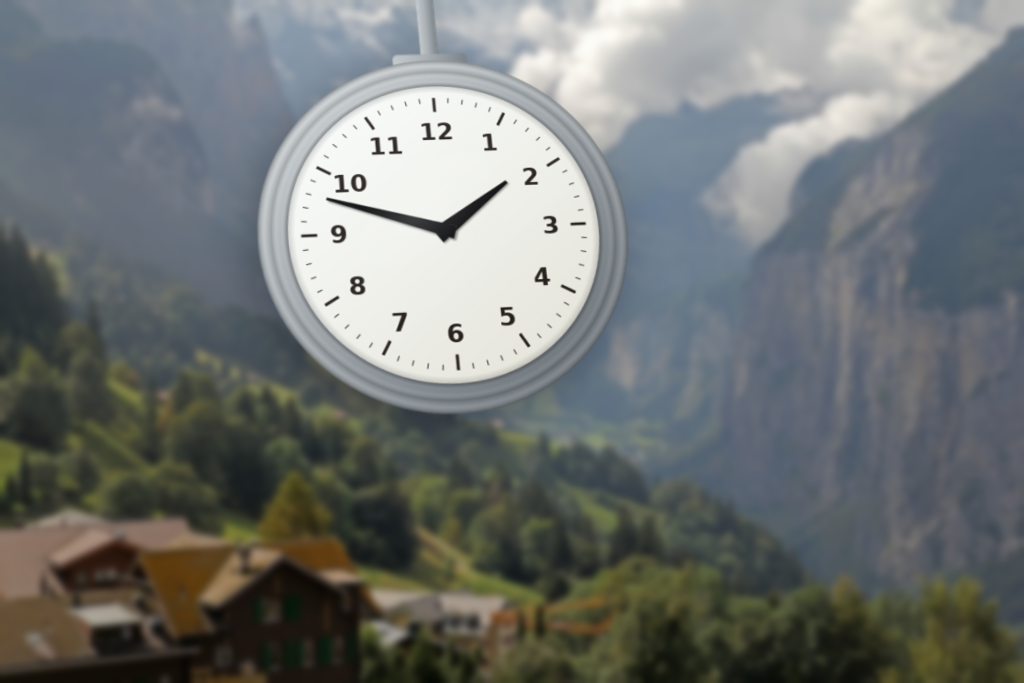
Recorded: h=1 m=48
